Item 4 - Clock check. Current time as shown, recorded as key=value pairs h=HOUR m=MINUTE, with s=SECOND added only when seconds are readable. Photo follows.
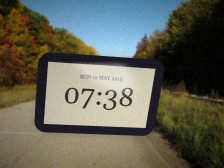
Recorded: h=7 m=38
